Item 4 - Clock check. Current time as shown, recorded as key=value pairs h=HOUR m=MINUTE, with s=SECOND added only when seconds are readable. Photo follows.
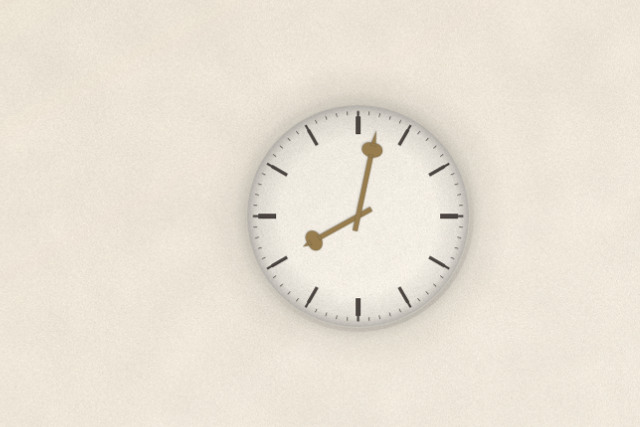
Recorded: h=8 m=2
